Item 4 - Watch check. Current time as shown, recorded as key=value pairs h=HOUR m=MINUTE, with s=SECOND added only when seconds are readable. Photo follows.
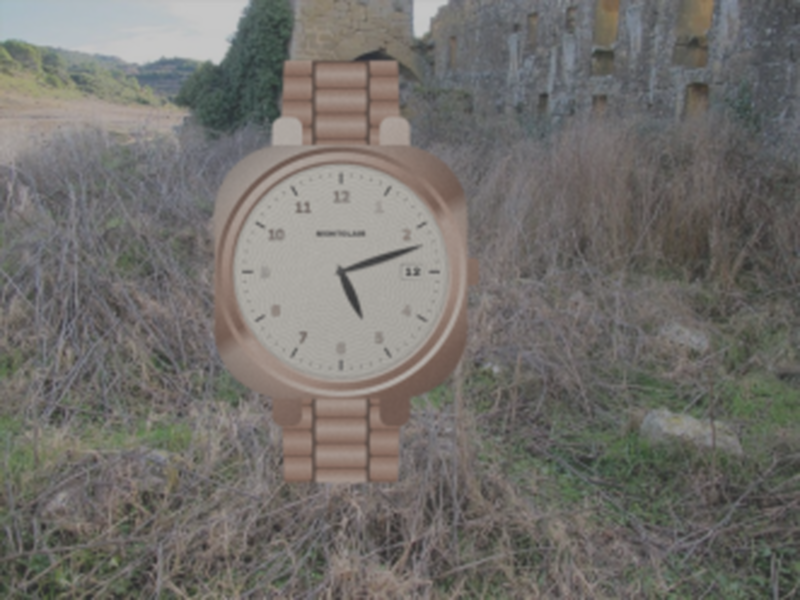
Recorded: h=5 m=12
